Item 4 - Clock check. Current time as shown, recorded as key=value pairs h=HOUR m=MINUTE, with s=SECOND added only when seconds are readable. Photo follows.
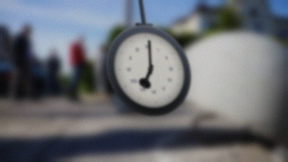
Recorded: h=7 m=1
